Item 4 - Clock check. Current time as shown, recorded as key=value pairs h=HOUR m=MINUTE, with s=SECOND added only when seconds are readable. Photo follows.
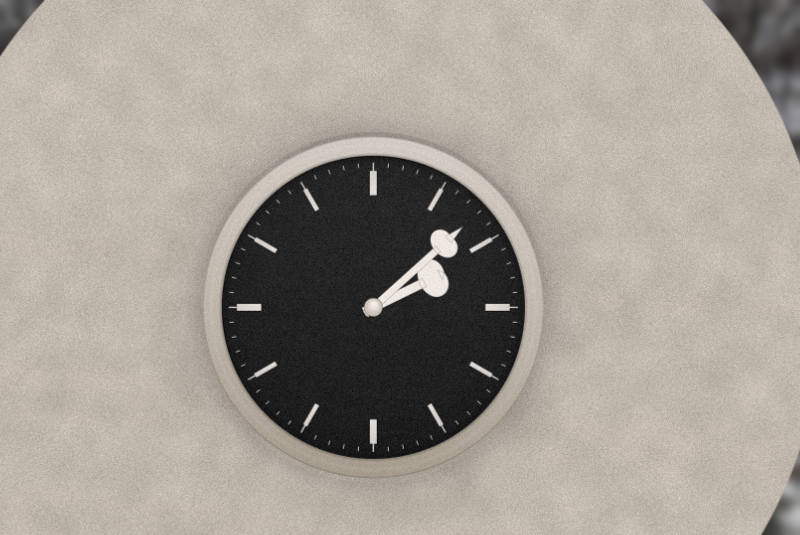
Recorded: h=2 m=8
